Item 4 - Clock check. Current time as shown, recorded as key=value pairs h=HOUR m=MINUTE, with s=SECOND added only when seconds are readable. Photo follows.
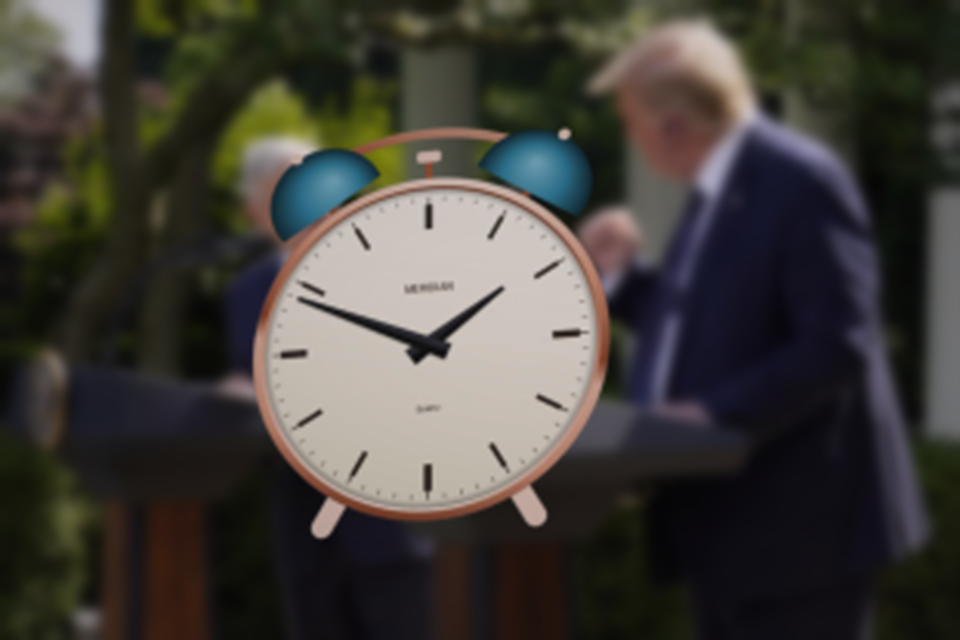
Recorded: h=1 m=49
